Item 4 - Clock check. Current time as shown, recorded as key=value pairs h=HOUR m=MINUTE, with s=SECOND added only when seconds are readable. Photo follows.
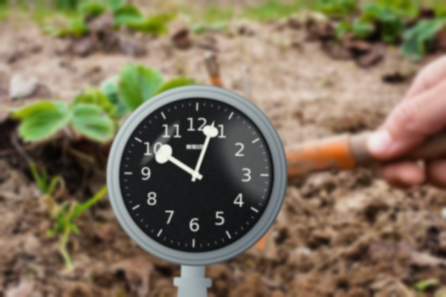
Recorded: h=10 m=3
